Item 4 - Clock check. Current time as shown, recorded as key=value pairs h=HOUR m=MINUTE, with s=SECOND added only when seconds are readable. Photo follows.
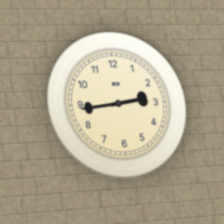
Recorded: h=2 m=44
